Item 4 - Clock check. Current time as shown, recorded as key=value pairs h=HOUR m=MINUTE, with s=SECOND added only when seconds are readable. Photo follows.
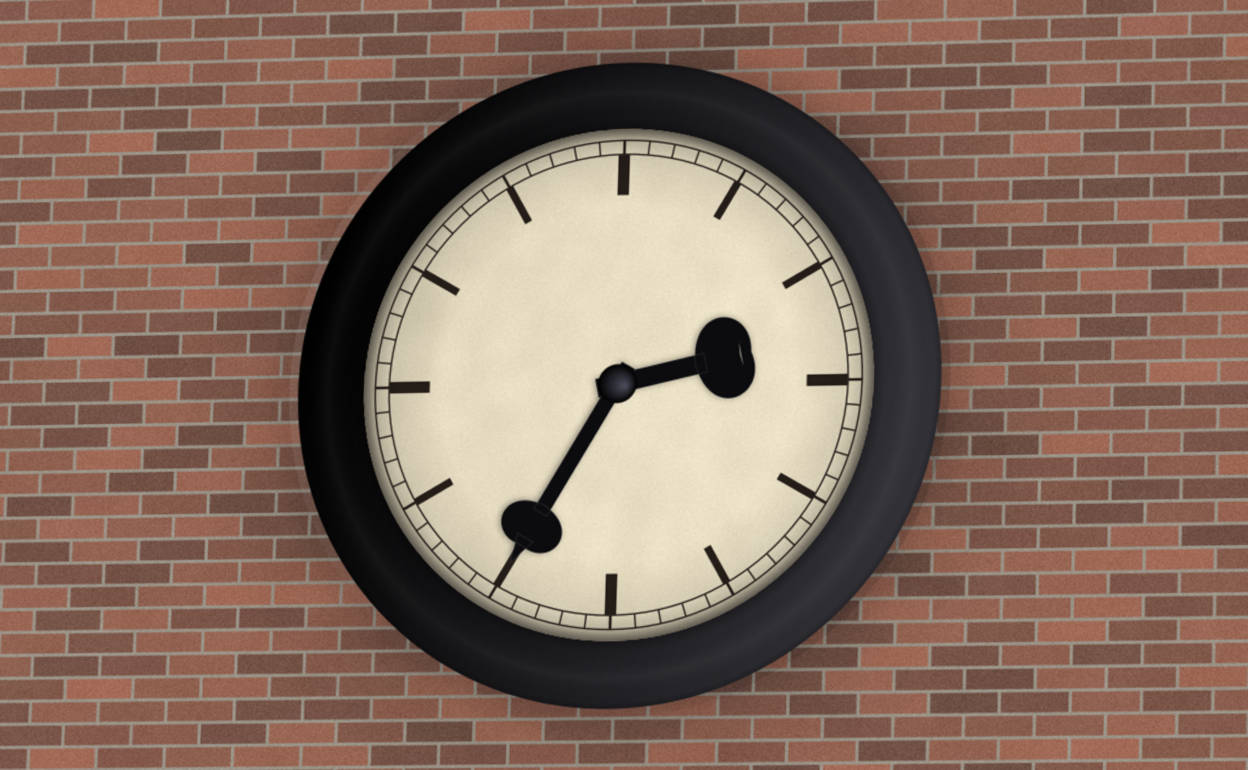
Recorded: h=2 m=35
